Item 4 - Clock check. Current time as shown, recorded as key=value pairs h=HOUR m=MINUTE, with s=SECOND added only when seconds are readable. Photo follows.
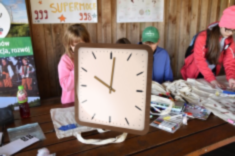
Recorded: h=10 m=1
